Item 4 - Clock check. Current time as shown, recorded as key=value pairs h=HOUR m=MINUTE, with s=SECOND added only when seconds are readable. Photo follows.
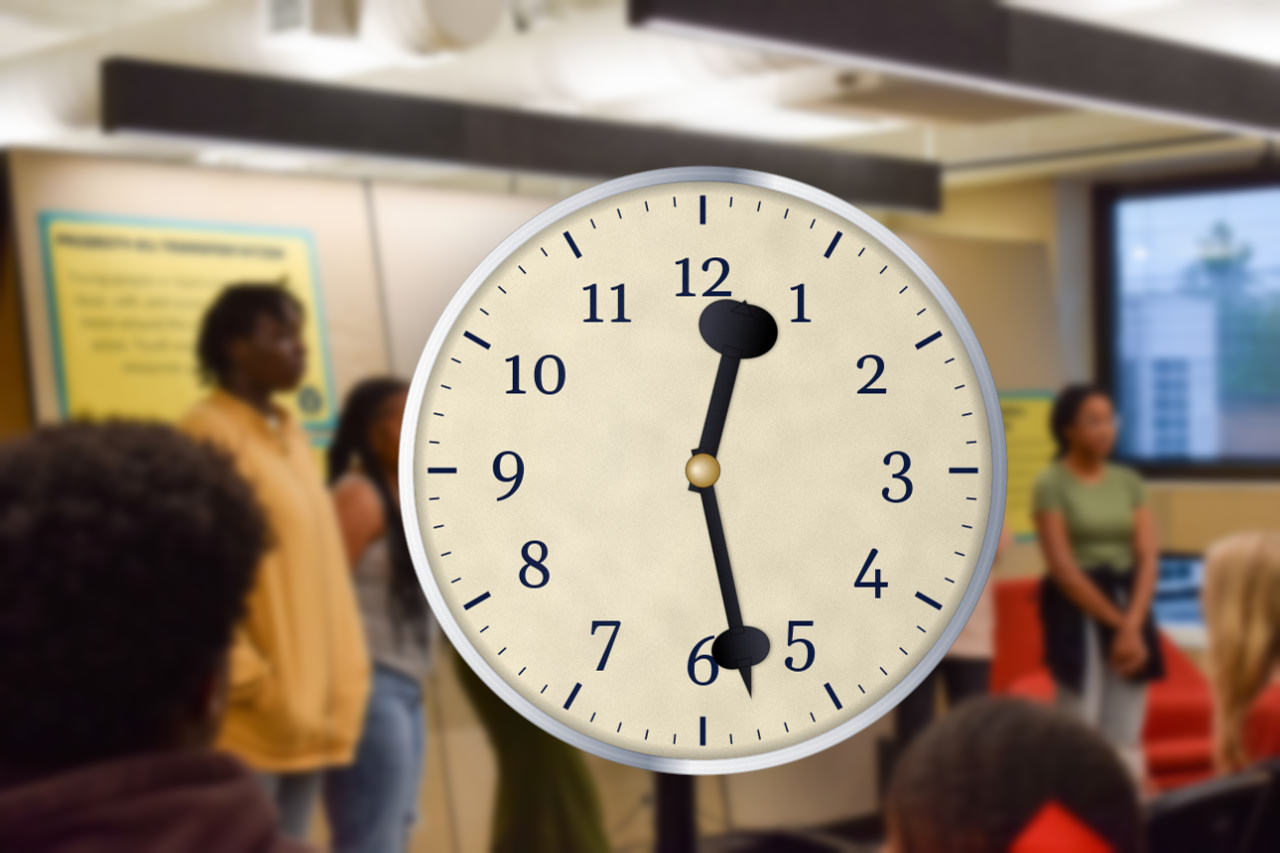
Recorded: h=12 m=28
